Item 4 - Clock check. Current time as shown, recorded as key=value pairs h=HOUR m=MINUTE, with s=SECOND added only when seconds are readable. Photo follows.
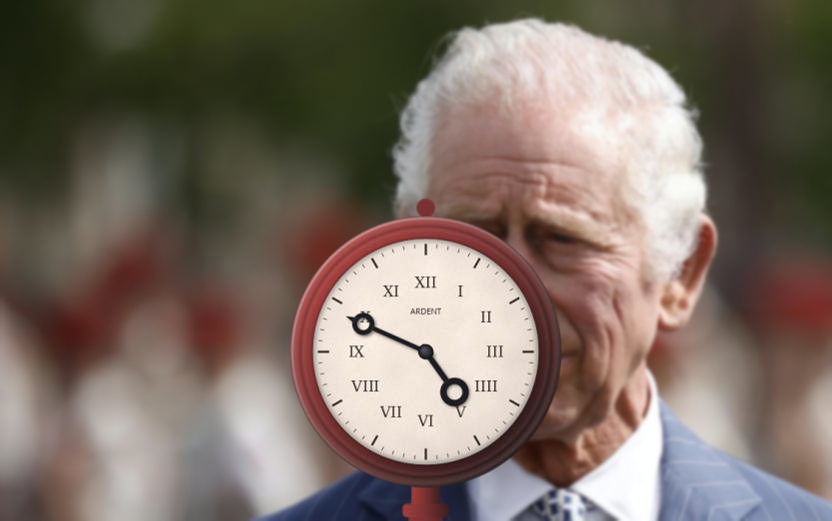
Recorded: h=4 m=49
